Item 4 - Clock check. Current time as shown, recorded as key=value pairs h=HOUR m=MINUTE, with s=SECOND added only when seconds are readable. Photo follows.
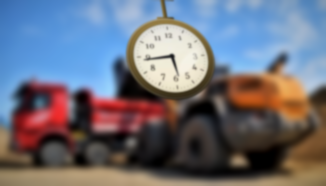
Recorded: h=5 m=44
